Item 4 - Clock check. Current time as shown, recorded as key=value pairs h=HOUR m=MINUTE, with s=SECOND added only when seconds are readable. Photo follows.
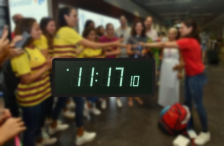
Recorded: h=11 m=17 s=10
